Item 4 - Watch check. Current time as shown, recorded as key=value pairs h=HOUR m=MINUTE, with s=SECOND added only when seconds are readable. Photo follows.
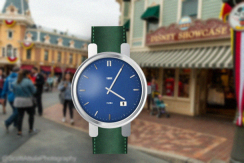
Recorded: h=4 m=5
